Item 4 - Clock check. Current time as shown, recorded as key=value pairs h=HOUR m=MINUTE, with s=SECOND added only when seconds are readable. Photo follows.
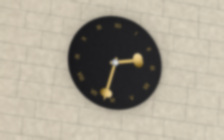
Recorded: h=2 m=32
